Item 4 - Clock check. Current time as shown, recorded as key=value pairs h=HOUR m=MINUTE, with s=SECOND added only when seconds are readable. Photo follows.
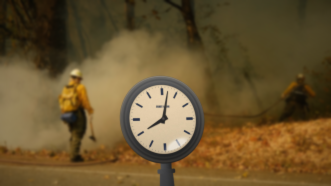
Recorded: h=8 m=2
